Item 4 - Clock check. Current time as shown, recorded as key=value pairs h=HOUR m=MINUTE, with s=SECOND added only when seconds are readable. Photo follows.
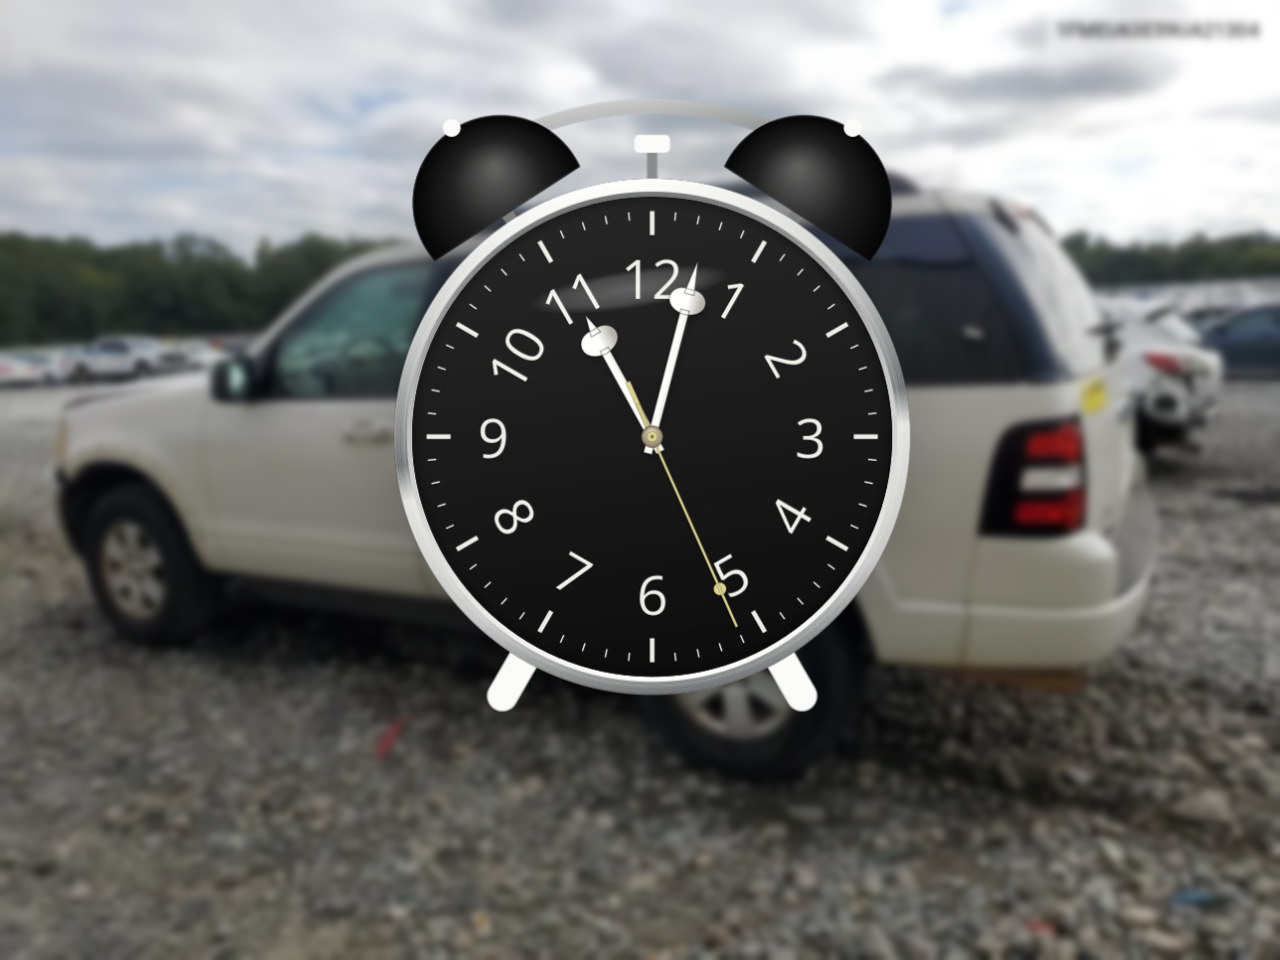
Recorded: h=11 m=2 s=26
